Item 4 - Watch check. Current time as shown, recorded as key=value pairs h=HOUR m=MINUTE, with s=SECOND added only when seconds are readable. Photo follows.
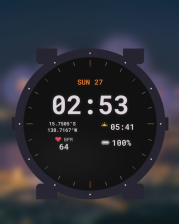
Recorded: h=2 m=53
